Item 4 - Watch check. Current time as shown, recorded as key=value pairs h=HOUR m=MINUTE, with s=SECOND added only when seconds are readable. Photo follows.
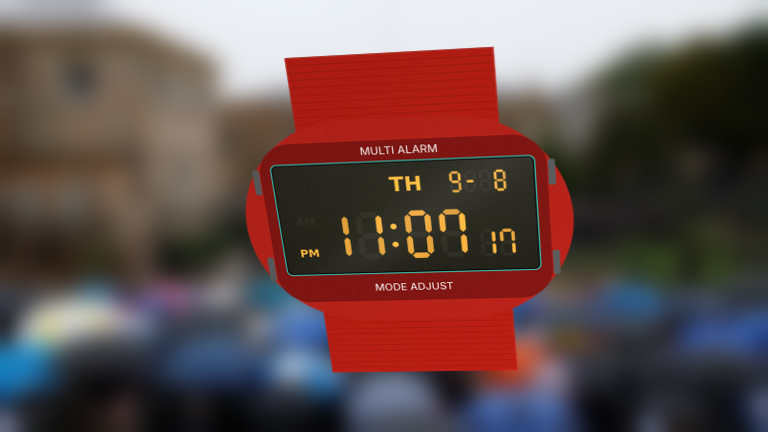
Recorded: h=11 m=7 s=17
